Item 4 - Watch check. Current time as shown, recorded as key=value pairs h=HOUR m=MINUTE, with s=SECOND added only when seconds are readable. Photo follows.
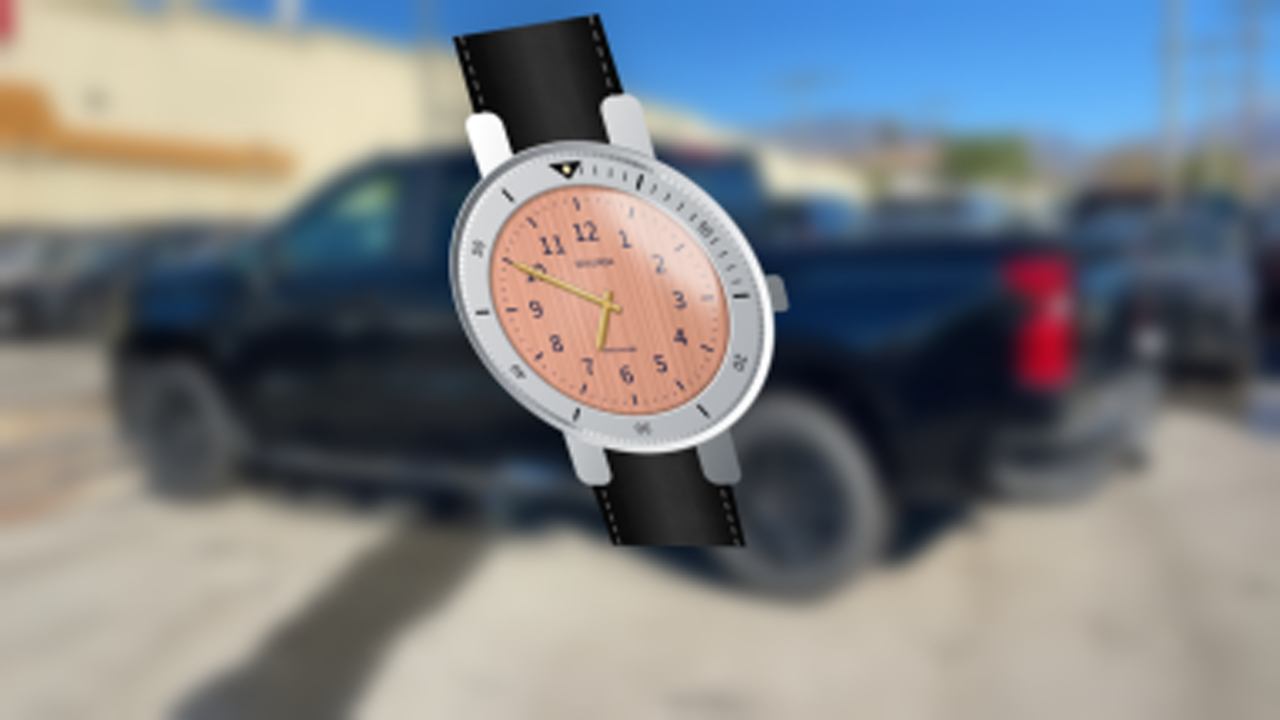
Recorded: h=6 m=50
